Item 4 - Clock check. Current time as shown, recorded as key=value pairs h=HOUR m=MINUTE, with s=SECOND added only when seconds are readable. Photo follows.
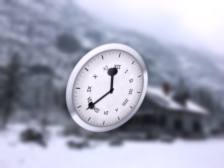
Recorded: h=11 m=38
